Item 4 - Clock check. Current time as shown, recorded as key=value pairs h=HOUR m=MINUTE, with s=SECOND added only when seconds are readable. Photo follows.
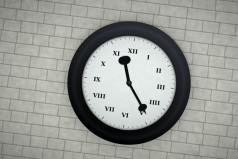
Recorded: h=11 m=24
